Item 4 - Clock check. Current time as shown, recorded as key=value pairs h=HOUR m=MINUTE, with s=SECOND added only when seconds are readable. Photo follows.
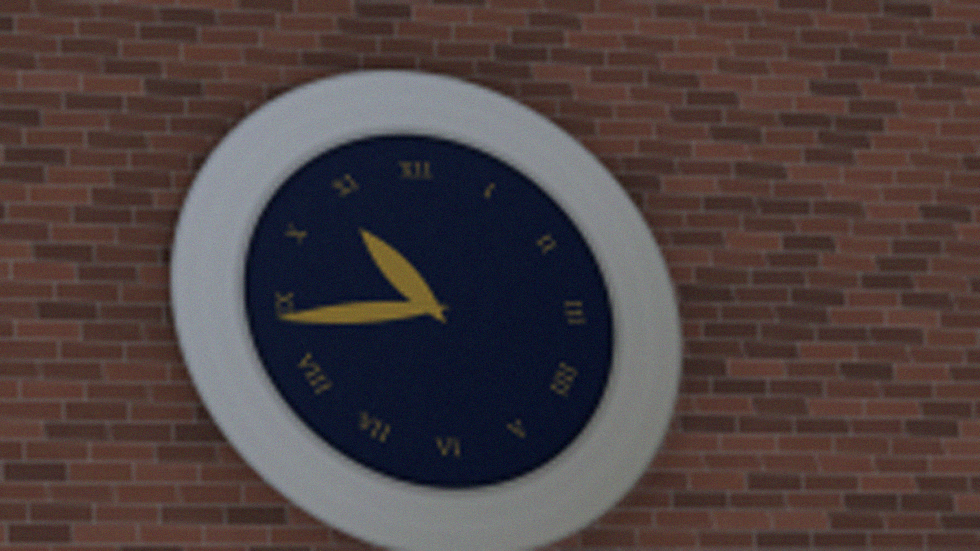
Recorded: h=10 m=44
